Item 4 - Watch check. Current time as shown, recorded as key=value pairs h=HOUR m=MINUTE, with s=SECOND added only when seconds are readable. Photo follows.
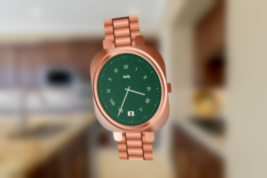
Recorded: h=3 m=35
